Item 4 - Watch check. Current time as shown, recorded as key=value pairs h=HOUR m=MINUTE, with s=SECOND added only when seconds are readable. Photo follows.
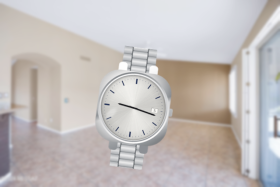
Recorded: h=9 m=17
